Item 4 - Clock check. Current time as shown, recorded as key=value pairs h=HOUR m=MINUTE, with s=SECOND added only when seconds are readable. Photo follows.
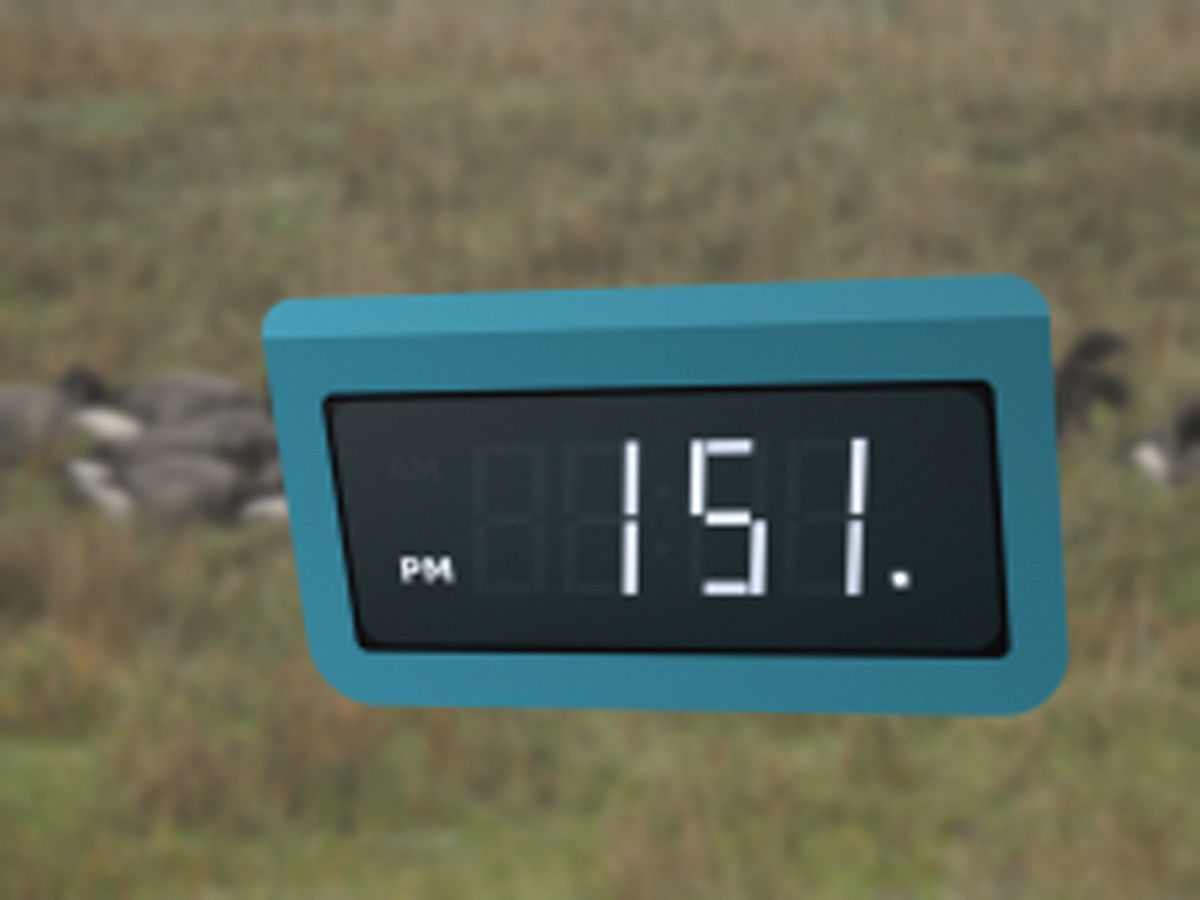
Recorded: h=1 m=51
